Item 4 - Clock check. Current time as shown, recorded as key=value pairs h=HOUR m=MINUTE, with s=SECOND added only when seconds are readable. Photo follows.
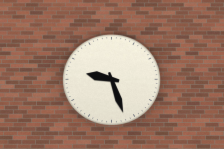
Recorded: h=9 m=27
